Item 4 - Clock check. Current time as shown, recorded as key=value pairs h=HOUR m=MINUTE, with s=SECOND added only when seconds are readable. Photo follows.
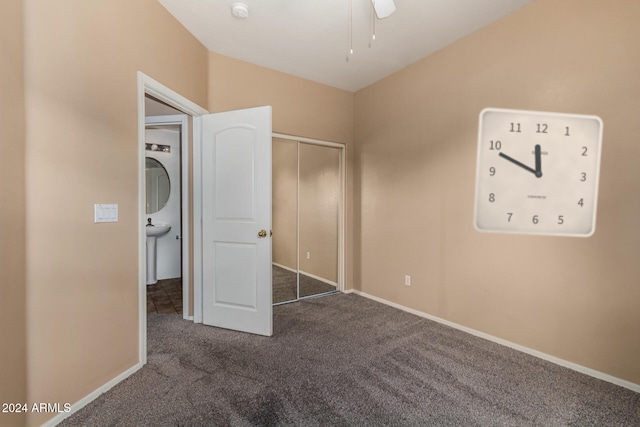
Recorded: h=11 m=49
